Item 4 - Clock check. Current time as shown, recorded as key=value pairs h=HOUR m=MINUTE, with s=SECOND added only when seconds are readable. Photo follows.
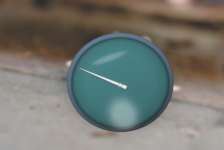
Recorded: h=9 m=49
